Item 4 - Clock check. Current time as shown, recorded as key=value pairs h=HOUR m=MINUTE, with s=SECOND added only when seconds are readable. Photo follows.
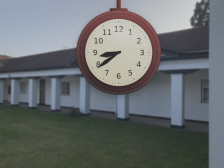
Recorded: h=8 m=39
